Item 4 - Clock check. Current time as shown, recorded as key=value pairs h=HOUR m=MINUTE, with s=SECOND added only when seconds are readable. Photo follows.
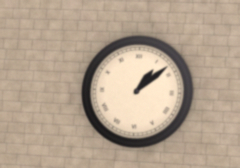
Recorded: h=1 m=8
